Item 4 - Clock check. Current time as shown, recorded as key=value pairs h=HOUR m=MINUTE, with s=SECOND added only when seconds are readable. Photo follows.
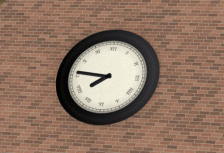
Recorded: h=7 m=46
